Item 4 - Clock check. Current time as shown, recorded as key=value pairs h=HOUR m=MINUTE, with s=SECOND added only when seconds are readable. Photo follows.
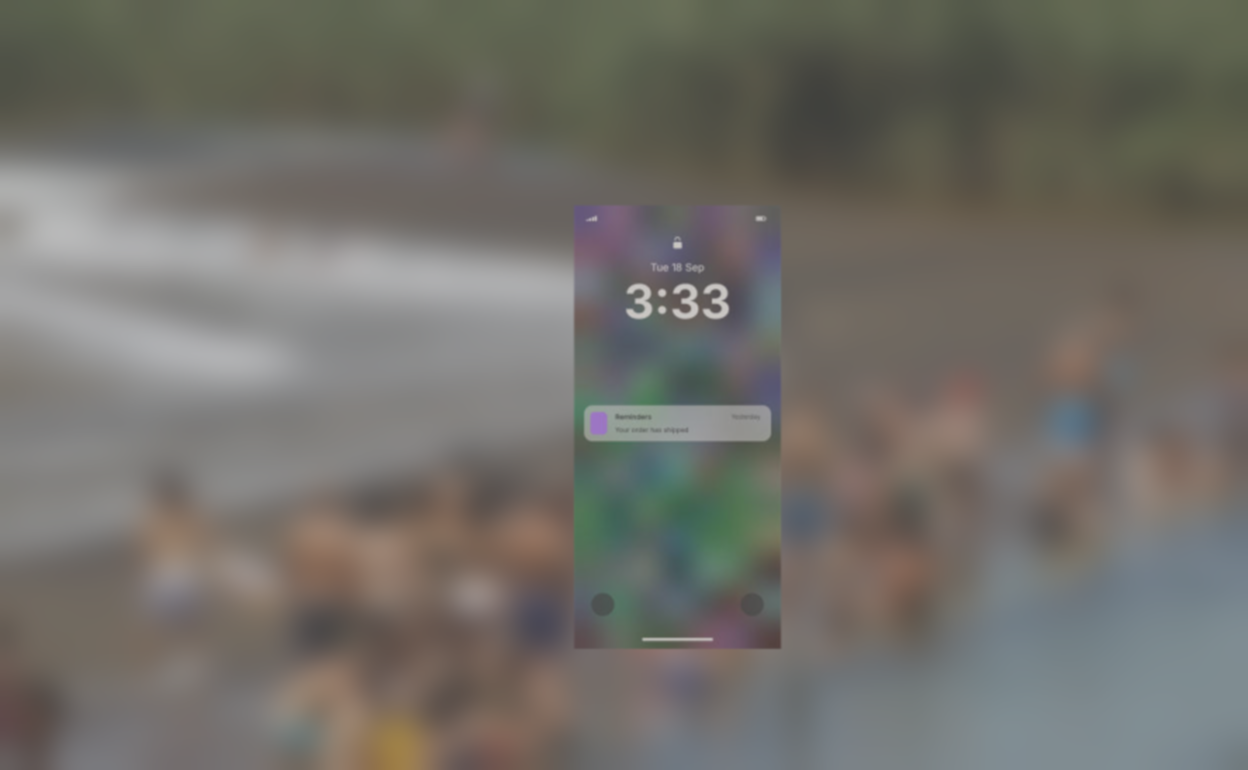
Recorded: h=3 m=33
